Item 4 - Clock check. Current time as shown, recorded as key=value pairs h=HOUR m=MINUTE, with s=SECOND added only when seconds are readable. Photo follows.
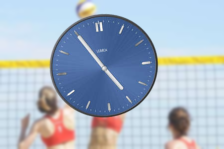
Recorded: h=4 m=55
